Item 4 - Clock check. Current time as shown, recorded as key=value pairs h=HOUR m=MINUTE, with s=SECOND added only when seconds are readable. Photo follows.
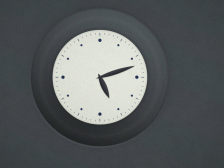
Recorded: h=5 m=12
